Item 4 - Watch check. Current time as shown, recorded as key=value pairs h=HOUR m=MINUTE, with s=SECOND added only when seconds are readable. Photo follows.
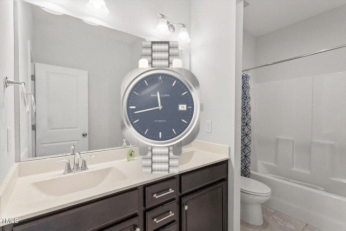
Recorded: h=11 m=43
